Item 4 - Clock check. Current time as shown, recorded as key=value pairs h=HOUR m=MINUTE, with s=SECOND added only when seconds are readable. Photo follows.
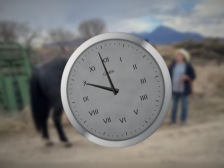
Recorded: h=9 m=59
